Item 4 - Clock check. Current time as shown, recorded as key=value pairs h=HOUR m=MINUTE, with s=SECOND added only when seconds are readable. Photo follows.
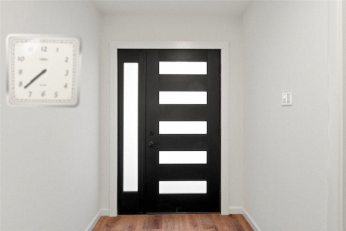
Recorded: h=7 m=38
